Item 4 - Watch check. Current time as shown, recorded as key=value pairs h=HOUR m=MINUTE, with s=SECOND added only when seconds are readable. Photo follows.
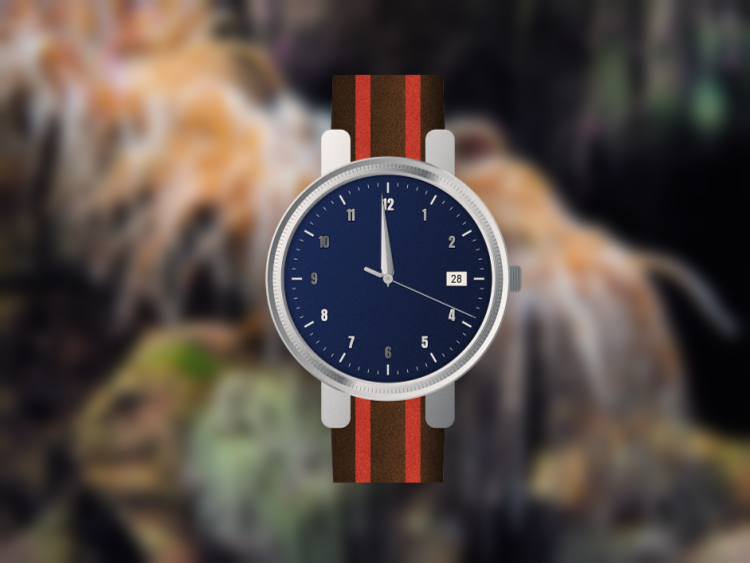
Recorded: h=11 m=59 s=19
